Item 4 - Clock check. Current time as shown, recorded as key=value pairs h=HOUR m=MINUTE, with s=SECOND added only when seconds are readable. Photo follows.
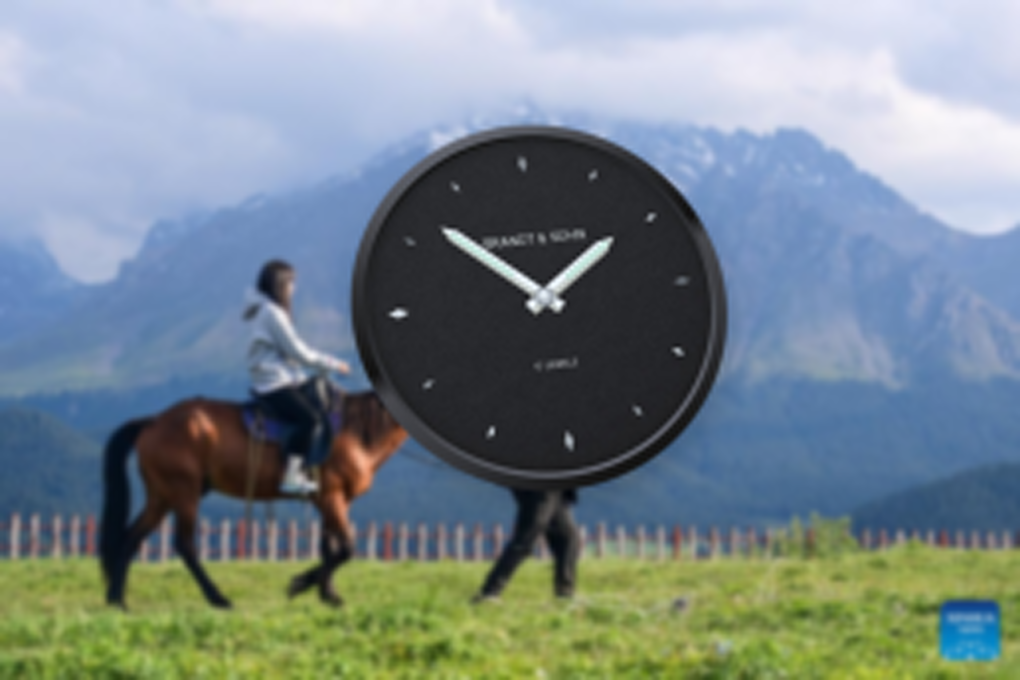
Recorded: h=1 m=52
